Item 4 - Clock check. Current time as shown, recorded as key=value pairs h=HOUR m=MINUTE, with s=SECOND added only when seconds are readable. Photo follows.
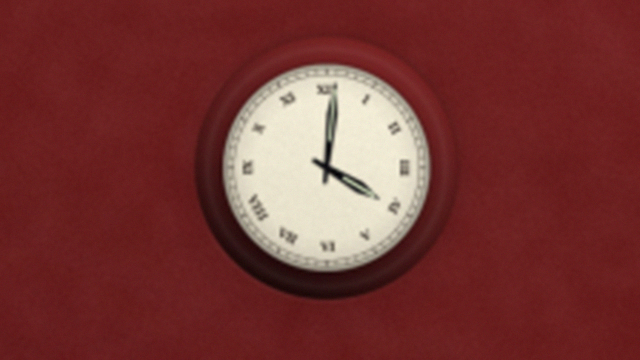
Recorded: h=4 m=1
